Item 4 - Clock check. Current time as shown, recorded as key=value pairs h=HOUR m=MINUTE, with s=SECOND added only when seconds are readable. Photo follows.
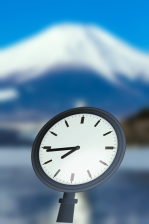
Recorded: h=7 m=44
